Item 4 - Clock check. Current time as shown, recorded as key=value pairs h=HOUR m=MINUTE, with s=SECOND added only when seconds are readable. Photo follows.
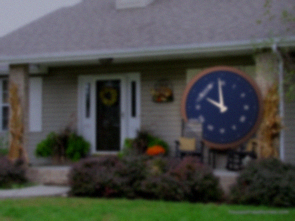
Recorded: h=9 m=59
